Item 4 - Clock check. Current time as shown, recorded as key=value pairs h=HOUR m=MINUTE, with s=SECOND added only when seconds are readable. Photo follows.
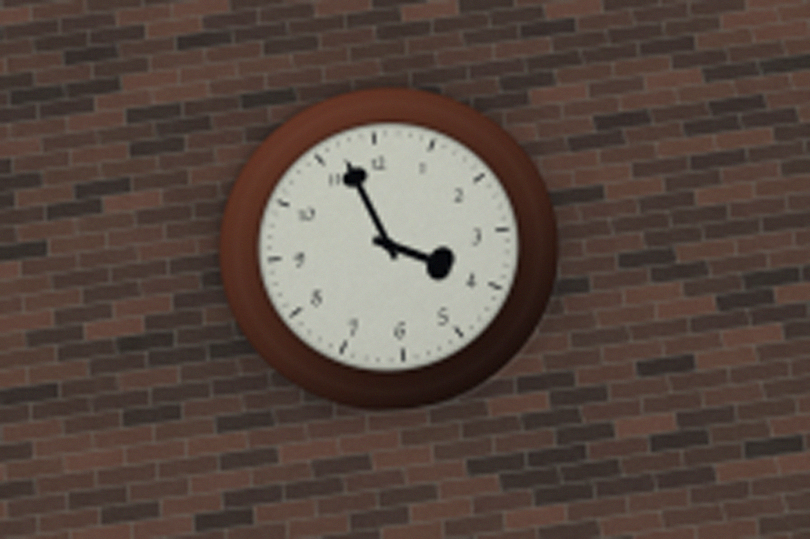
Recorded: h=3 m=57
